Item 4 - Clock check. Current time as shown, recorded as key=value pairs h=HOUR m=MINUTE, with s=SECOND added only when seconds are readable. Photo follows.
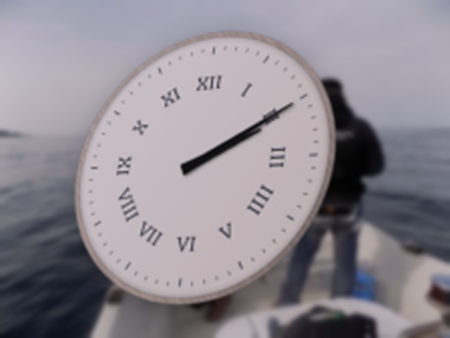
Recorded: h=2 m=10
